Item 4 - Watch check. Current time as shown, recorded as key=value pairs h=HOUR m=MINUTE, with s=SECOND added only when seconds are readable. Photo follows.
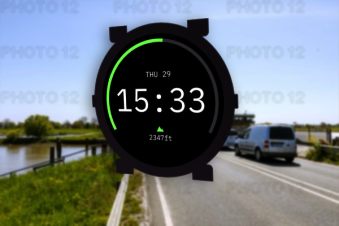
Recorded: h=15 m=33
